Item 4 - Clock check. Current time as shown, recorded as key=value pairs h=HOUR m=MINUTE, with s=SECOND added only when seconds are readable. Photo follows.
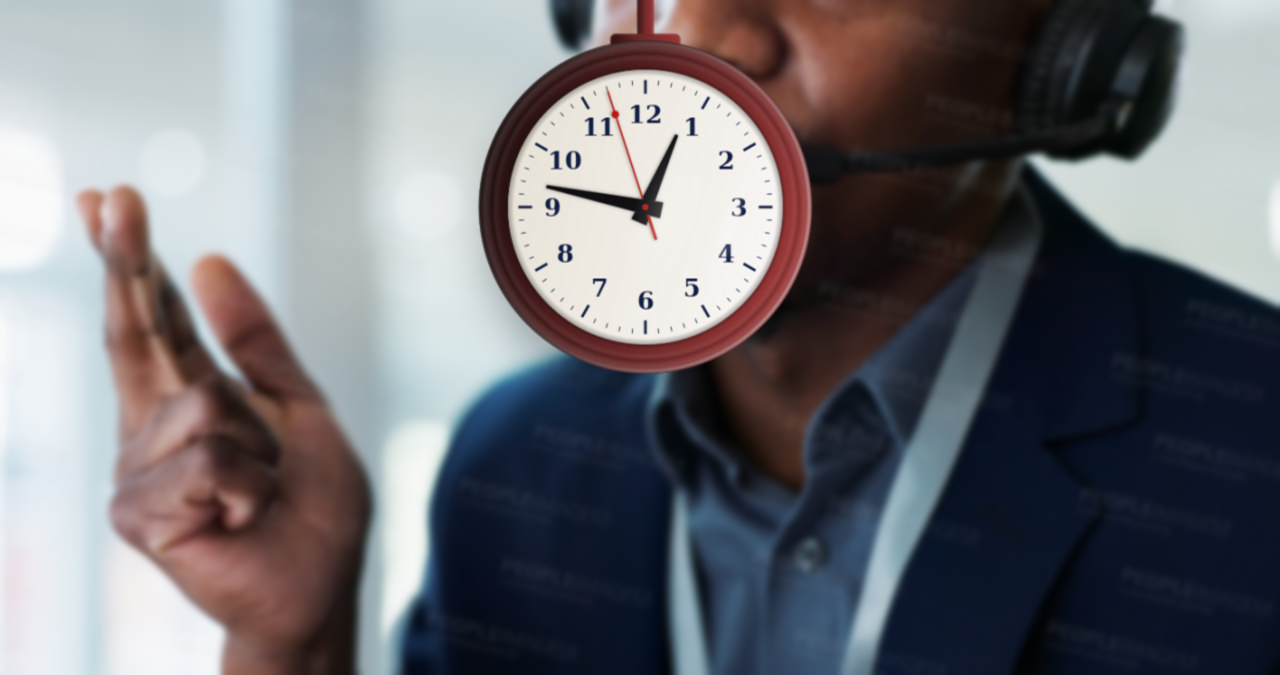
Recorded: h=12 m=46 s=57
